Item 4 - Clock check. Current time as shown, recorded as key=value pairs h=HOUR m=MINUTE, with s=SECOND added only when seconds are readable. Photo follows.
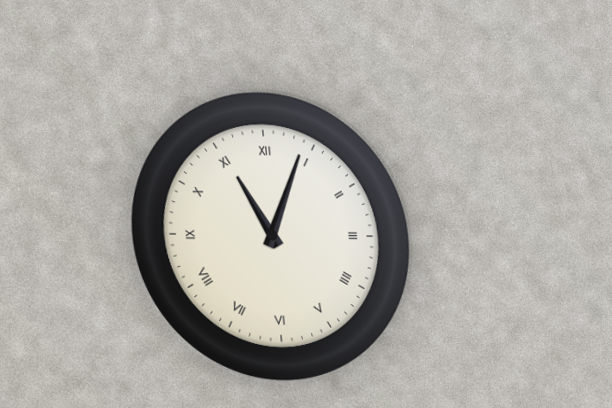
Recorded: h=11 m=4
